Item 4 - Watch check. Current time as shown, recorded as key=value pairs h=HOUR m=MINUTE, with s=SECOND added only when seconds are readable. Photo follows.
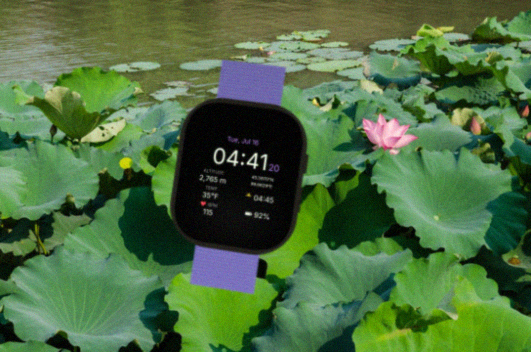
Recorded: h=4 m=41
